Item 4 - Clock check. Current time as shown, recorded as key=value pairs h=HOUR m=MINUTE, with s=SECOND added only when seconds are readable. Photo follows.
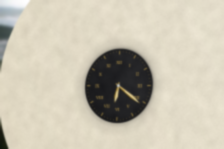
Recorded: h=6 m=21
